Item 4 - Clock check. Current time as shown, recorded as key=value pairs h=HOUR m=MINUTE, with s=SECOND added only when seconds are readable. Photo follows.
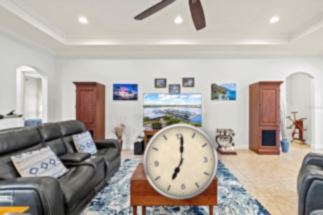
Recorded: h=7 m=1
